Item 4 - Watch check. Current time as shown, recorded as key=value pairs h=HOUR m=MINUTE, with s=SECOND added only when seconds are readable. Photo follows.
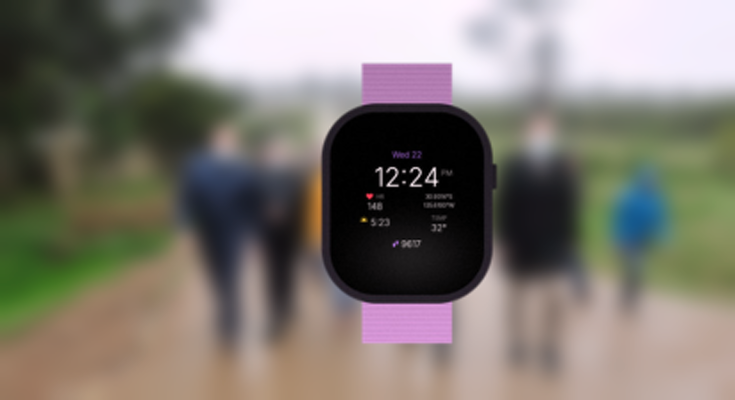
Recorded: h=12 m=24
